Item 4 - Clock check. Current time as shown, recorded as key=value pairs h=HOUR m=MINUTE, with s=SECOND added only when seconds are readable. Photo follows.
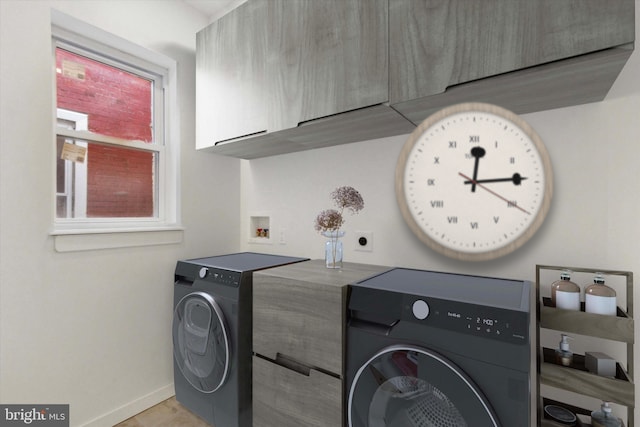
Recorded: h=12 m=14 s=20
